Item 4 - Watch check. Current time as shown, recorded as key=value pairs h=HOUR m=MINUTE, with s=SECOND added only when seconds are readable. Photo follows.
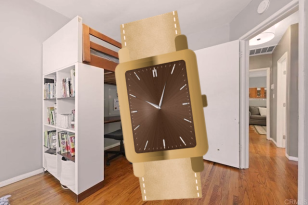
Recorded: h=10 m=4
